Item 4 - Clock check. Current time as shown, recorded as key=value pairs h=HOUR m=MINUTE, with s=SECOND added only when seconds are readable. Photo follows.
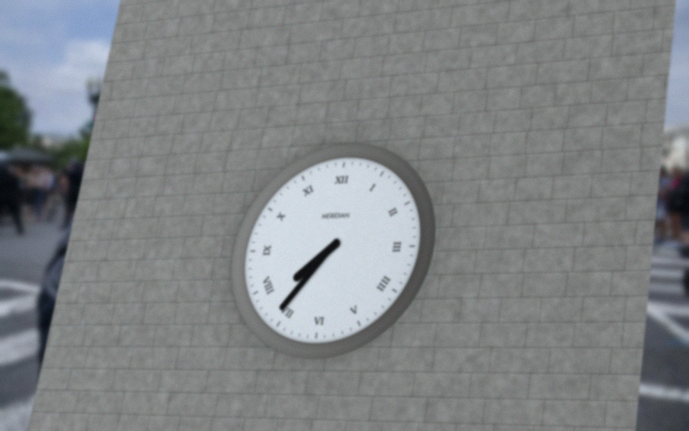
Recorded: h=7 m=36
